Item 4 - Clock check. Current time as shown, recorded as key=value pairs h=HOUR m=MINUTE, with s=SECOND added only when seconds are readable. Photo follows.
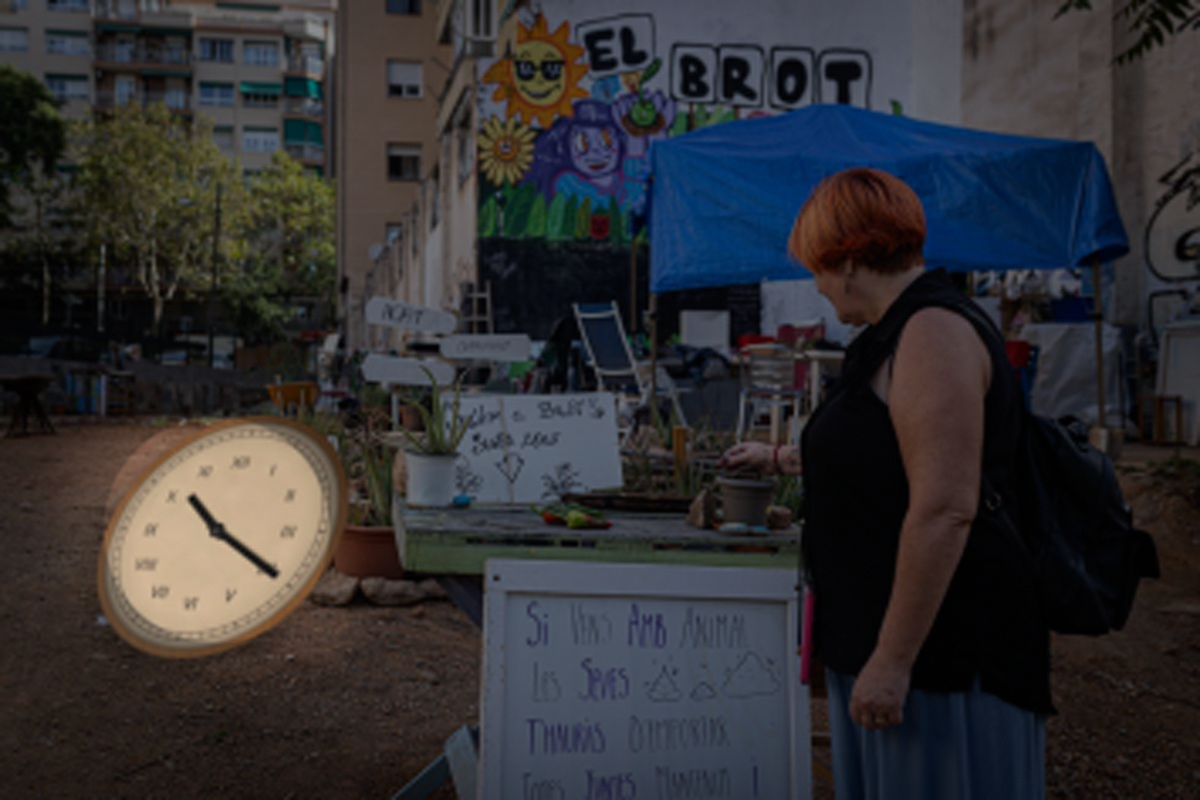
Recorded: h=10 m=20
